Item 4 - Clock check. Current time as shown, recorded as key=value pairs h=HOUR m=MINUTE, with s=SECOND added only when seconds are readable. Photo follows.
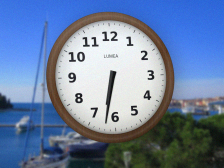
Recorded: h=6 m=32
